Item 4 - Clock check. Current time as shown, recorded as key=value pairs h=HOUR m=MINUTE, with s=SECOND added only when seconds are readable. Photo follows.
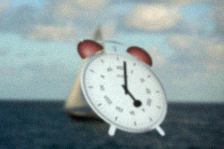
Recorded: h=5 m=2
